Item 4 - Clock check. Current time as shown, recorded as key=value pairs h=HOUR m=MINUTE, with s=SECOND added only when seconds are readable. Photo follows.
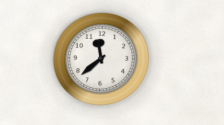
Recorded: h=11 m=38
